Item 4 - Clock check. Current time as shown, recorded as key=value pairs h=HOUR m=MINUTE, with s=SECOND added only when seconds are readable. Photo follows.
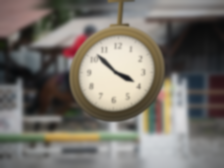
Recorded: h=3 m=52
